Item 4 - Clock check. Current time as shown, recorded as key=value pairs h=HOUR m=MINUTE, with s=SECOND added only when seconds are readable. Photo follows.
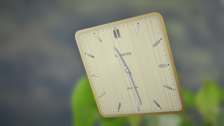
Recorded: h=11 m=29
